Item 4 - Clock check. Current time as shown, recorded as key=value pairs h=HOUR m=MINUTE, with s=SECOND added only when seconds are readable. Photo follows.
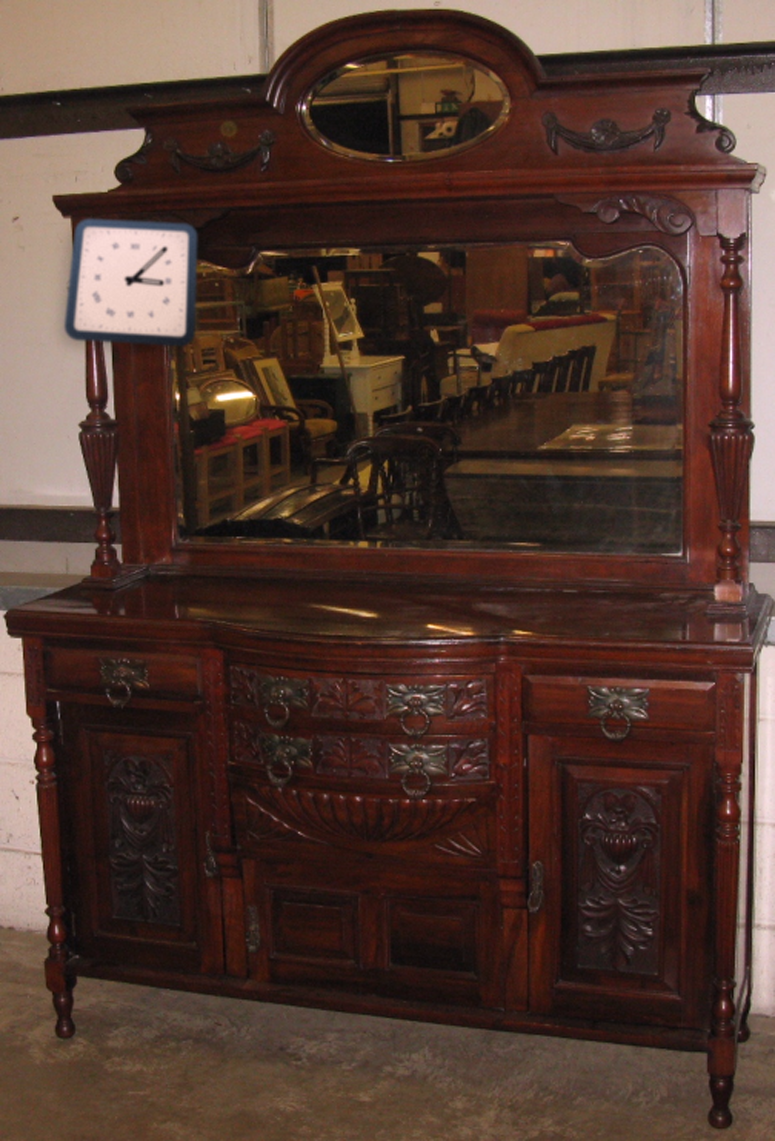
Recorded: h=3 m=7
